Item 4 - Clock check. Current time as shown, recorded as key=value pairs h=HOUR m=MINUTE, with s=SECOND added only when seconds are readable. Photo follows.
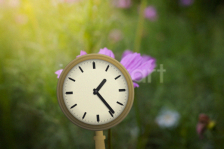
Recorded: h=1 m=24
